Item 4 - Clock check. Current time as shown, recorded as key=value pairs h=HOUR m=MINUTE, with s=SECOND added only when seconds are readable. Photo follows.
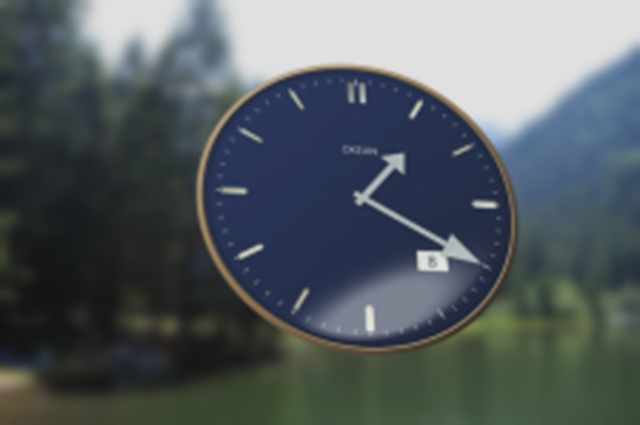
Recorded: h=1 m=20
